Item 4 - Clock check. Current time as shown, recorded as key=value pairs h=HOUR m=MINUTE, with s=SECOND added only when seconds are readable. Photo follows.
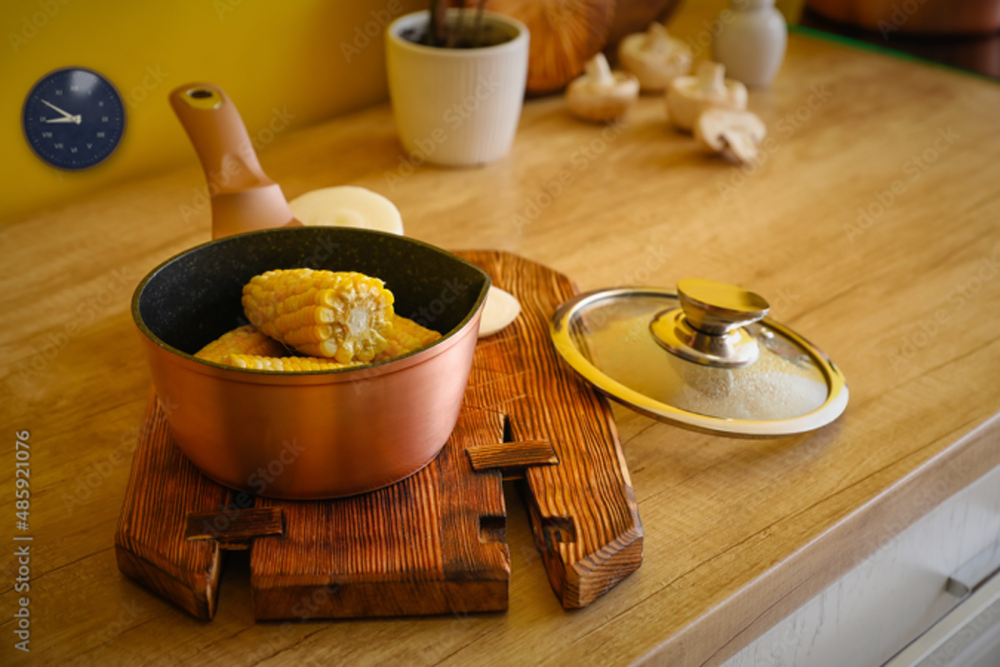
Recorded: h=8 m=50
